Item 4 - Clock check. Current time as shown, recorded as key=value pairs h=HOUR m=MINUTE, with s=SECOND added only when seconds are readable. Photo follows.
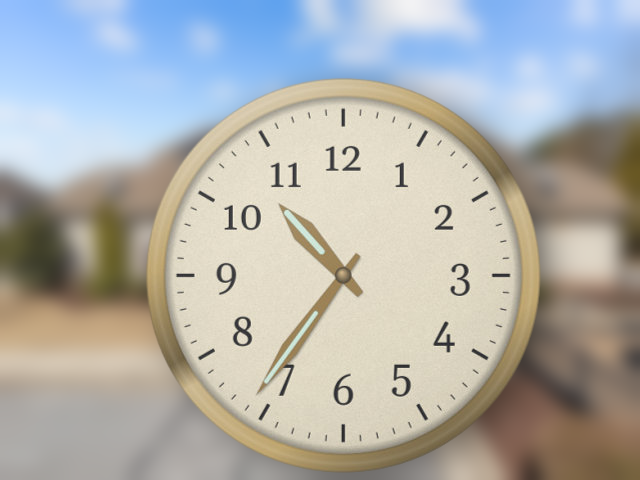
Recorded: h=10 m=36
